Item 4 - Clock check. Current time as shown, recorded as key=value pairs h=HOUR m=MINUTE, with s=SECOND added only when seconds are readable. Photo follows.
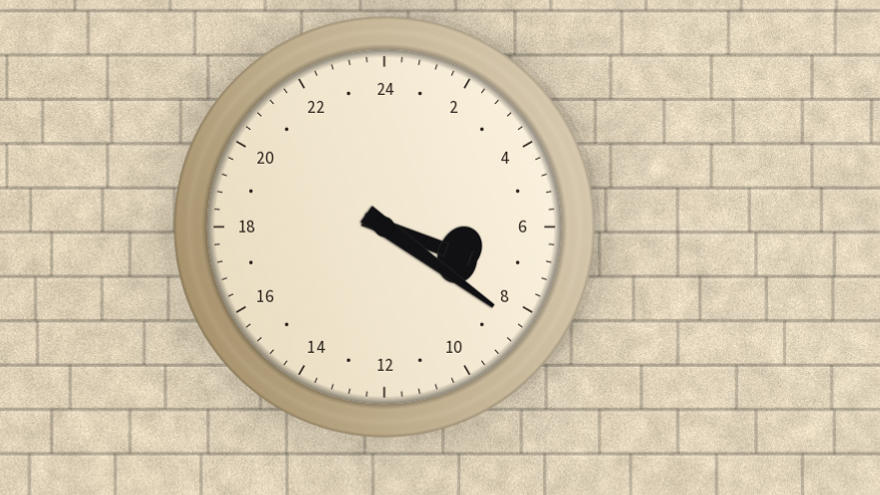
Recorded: h=7 m=21
